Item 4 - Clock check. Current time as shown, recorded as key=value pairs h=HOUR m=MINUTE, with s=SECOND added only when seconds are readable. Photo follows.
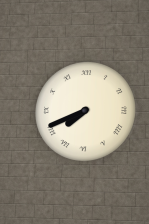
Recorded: h=7 m=41
